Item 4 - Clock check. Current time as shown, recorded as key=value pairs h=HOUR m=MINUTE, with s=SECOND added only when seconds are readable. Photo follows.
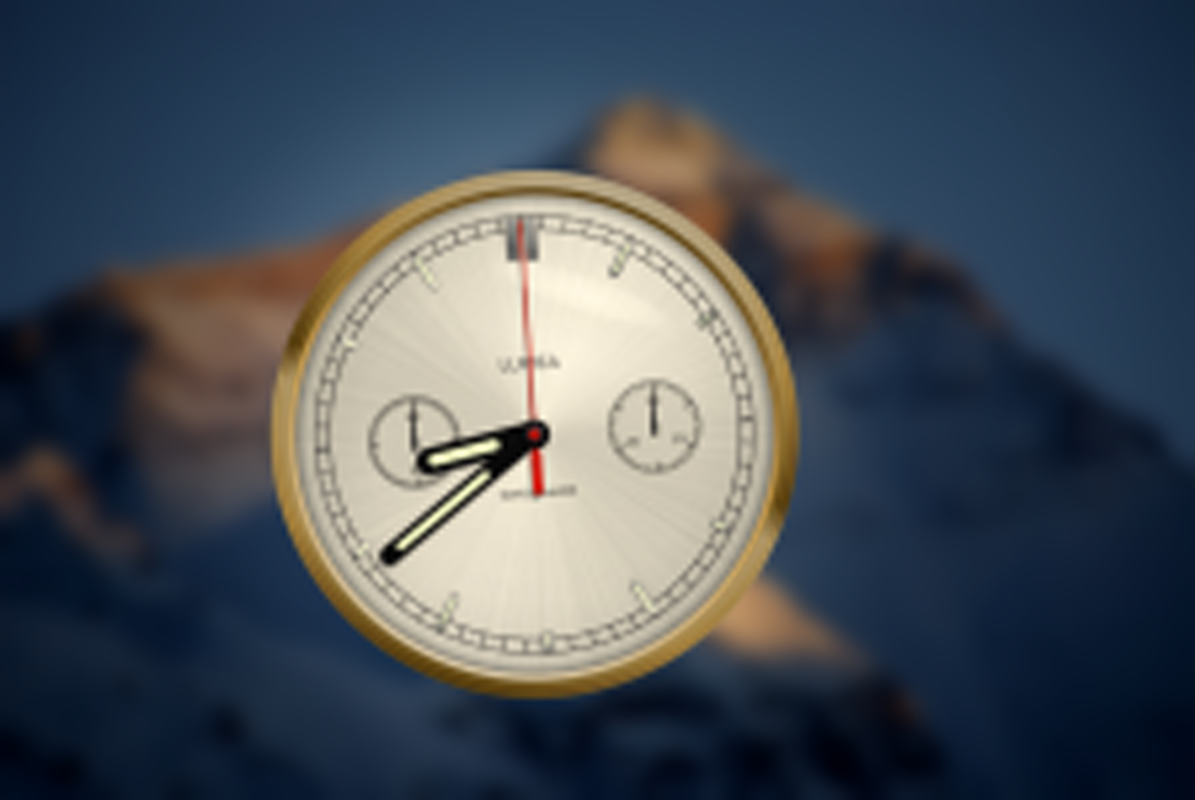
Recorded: h=8 m=39
